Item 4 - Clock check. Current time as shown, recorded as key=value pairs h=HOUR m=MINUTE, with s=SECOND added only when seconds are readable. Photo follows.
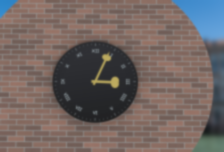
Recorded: h=3 m=4
